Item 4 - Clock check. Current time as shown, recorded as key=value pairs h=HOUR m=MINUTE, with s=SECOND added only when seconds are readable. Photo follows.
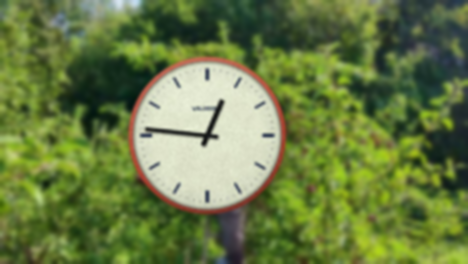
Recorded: h=12 m=46
